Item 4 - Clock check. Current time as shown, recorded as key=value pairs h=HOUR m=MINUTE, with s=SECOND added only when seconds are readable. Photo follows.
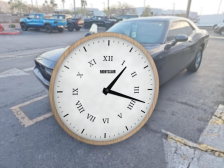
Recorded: h=1 m=18
